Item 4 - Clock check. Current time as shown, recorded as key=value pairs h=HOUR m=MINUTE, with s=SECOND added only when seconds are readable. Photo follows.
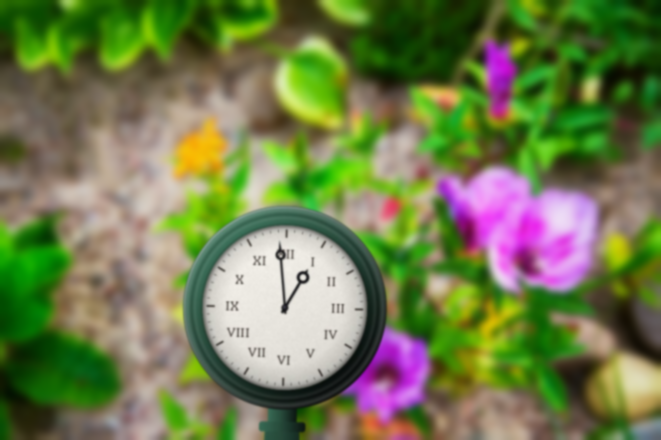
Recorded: h=12 m=59
